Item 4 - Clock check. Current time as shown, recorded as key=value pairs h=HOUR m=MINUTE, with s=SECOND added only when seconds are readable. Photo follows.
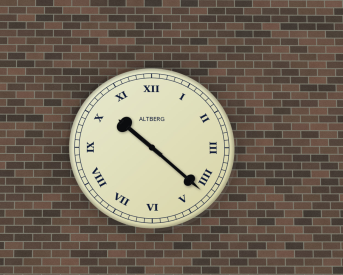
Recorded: h=10 m=22
